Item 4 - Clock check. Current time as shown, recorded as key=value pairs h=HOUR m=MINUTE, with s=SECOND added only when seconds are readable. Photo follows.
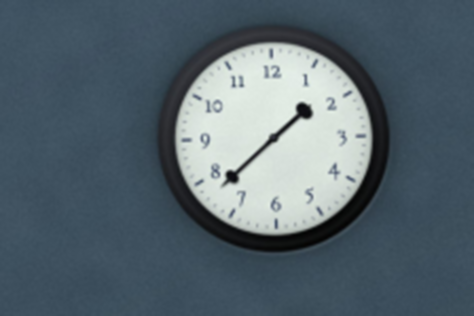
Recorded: h=1 m=38
